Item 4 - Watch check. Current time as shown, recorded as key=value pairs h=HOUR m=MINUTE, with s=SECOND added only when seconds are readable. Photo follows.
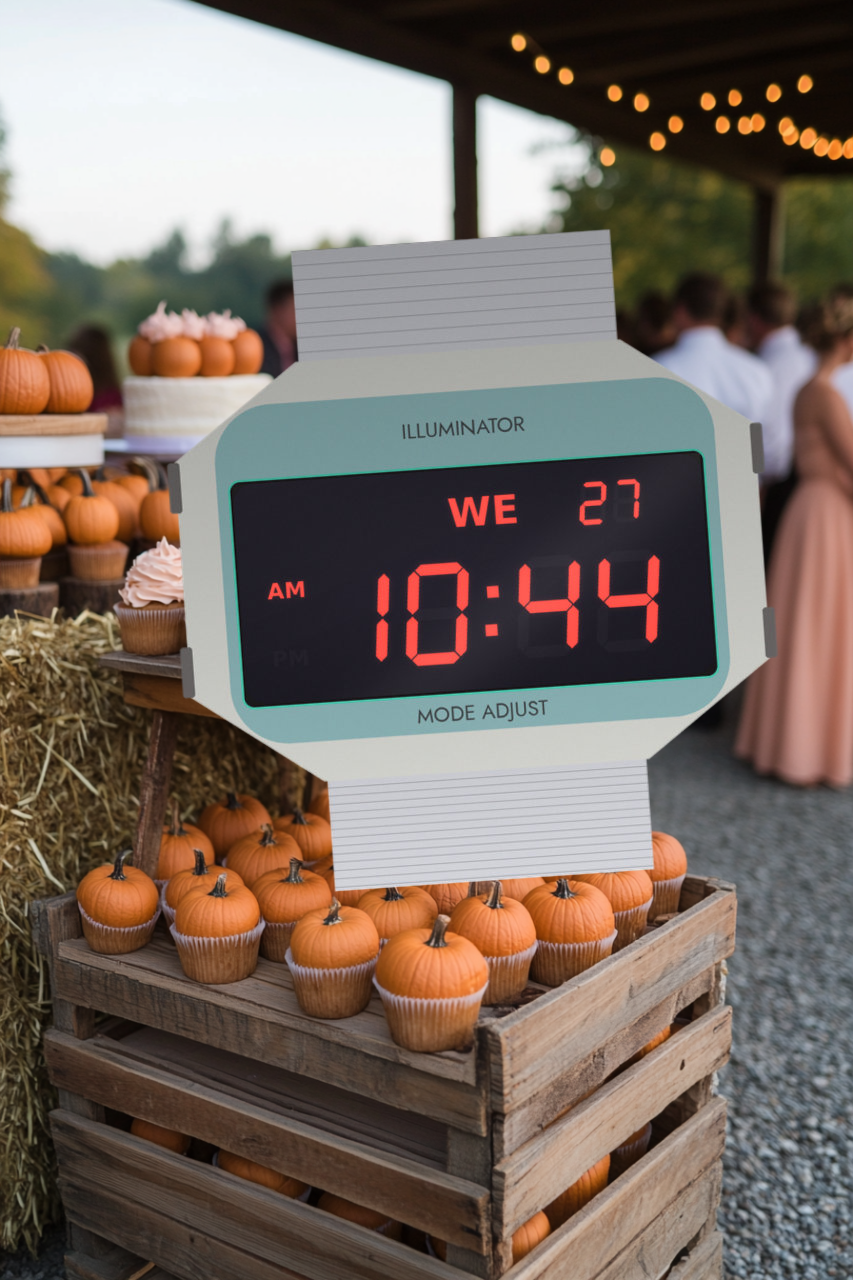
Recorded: h=10 m=44
